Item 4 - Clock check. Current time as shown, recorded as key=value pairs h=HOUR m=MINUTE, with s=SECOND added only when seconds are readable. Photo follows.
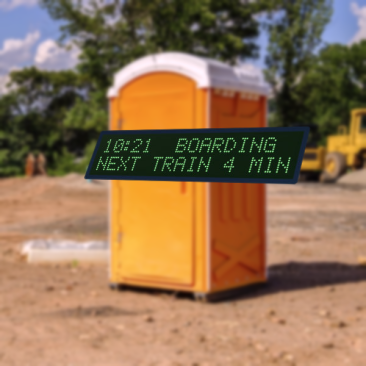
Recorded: h=10 m=21
